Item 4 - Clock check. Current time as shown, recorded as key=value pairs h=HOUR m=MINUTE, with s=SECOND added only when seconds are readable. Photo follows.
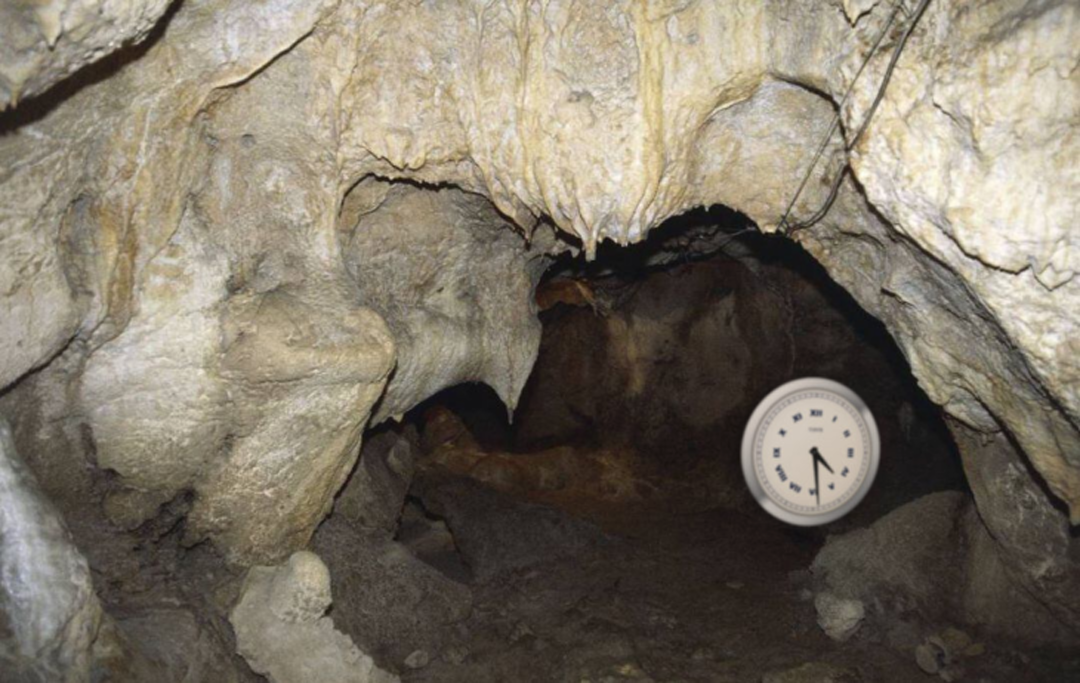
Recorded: h=4 m=29
